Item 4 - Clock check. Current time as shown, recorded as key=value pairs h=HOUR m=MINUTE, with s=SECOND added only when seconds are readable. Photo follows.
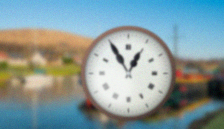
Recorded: h=12 m=55
